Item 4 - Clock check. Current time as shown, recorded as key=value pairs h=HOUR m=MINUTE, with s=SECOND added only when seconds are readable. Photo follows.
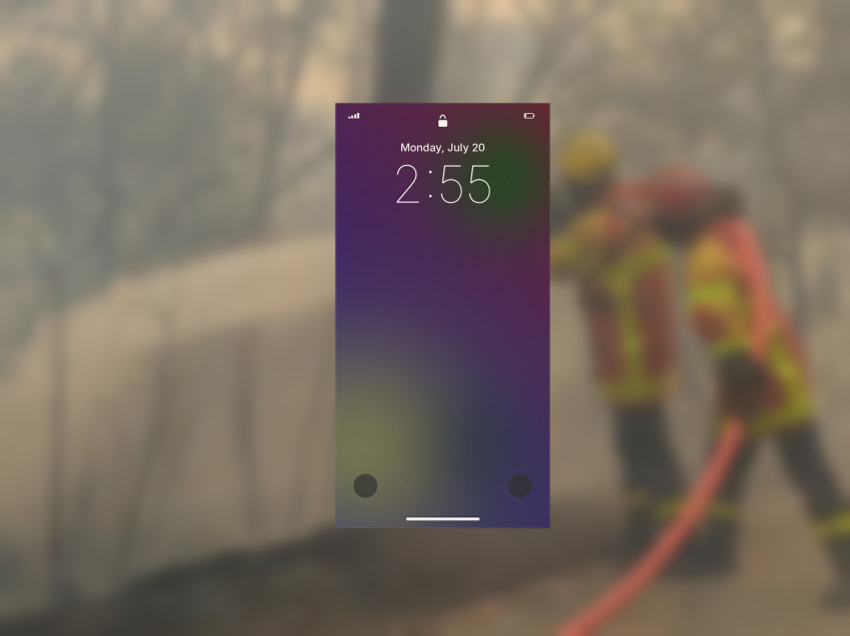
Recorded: h=2 m=55
